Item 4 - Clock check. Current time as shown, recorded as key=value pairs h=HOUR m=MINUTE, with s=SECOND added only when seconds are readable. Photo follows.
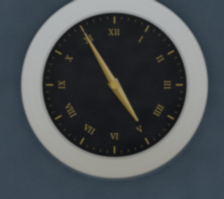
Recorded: h=4 m=55
